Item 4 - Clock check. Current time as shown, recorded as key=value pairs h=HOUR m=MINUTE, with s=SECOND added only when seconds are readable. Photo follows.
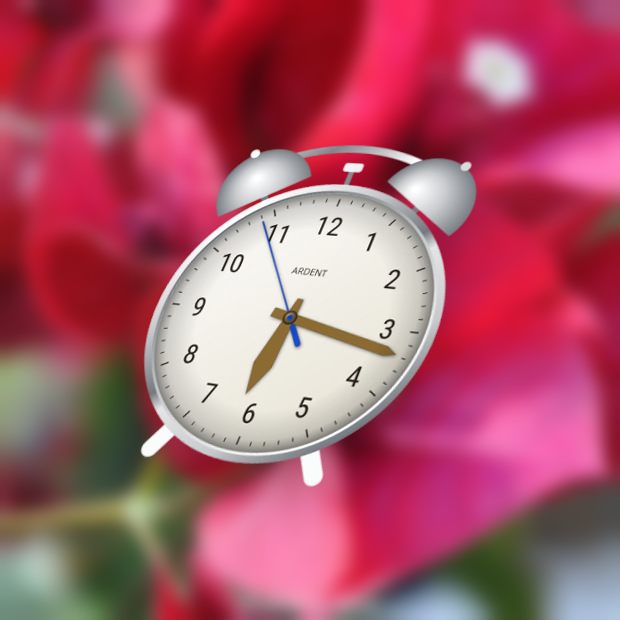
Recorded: h=6 m=16 s=54
